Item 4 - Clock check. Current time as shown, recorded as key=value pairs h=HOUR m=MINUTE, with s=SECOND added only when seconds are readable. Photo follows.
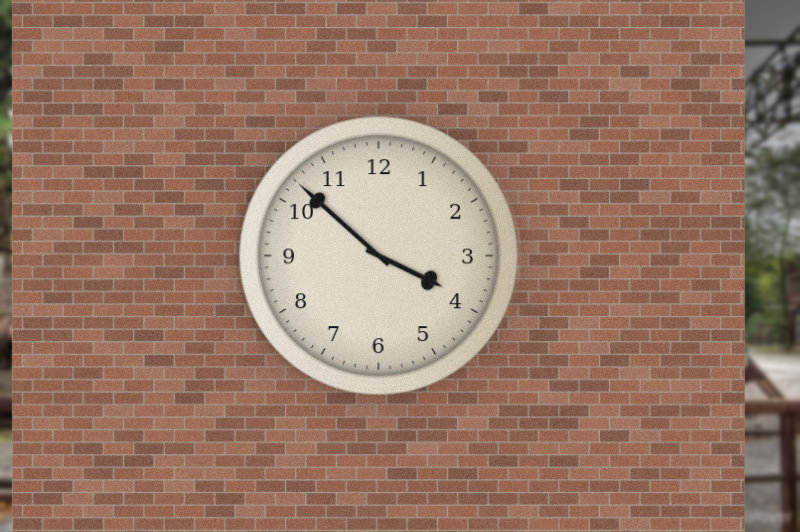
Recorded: h=3 m=52
